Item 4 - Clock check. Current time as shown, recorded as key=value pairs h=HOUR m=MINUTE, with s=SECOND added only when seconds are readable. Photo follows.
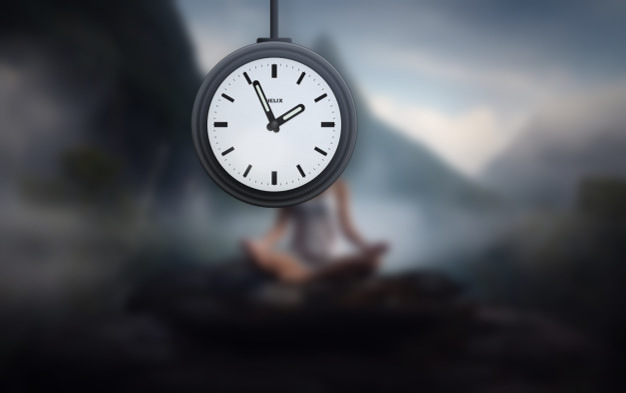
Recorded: h=1 m=56
